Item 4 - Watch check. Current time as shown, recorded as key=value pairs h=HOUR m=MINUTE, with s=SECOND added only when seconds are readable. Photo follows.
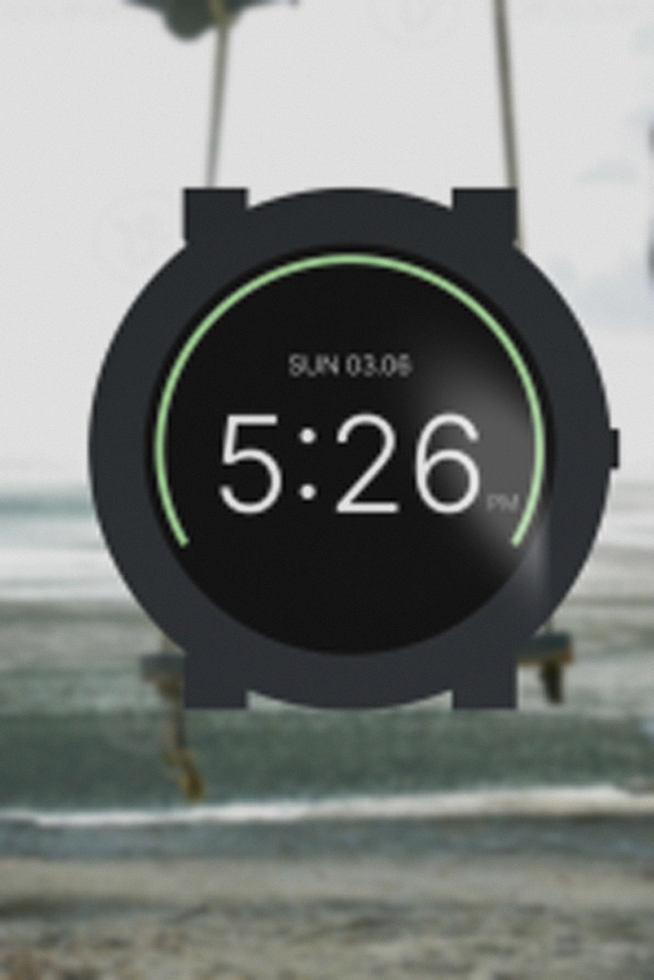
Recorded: h=5 m=26
